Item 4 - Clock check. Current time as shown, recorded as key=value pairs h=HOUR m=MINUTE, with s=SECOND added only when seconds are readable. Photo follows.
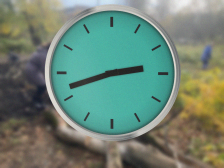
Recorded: h=2 m=42
